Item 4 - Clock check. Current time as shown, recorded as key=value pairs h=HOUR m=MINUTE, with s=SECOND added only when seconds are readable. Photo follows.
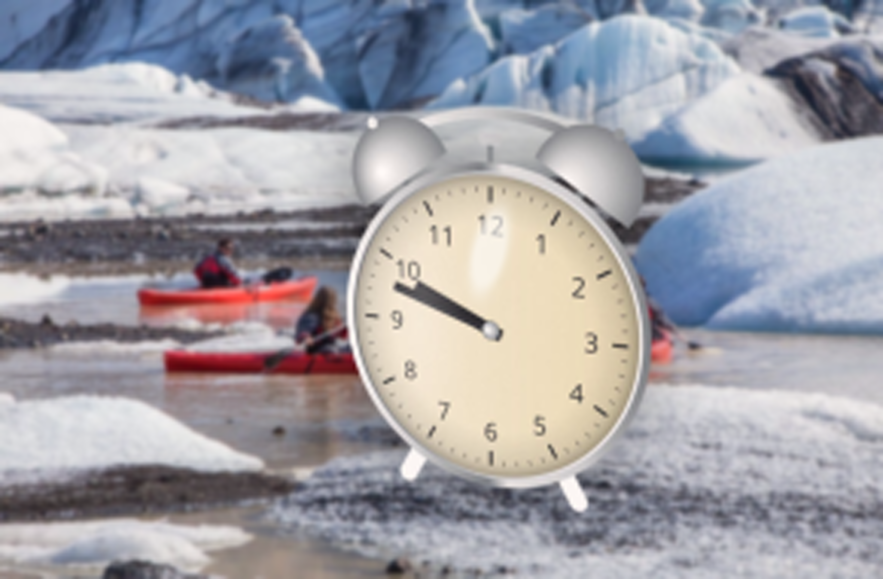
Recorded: h=9 m=48
